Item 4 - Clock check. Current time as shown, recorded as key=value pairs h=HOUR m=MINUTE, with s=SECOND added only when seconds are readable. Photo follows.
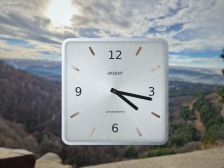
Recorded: h=4 m=17
